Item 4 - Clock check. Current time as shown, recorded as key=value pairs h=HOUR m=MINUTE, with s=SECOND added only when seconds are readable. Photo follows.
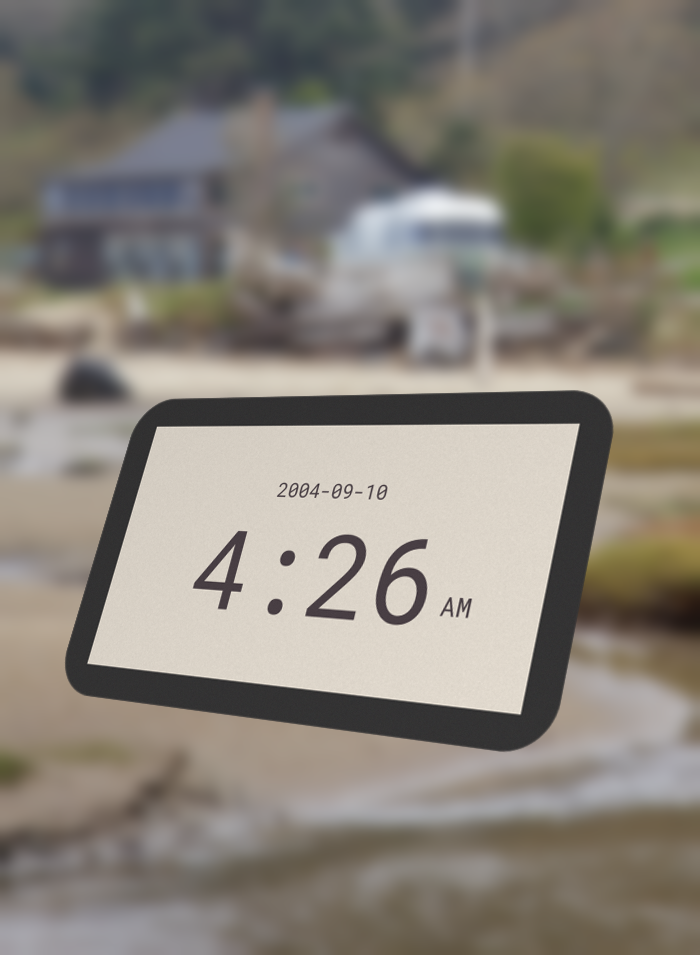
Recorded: h=4 m=26
